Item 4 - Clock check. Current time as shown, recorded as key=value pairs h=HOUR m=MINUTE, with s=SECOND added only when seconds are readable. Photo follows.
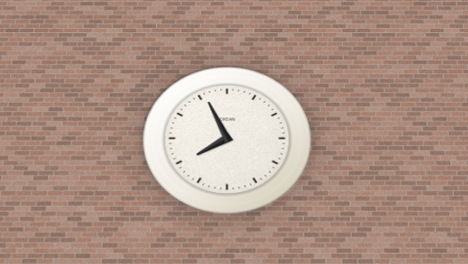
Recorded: h=7 m=56
